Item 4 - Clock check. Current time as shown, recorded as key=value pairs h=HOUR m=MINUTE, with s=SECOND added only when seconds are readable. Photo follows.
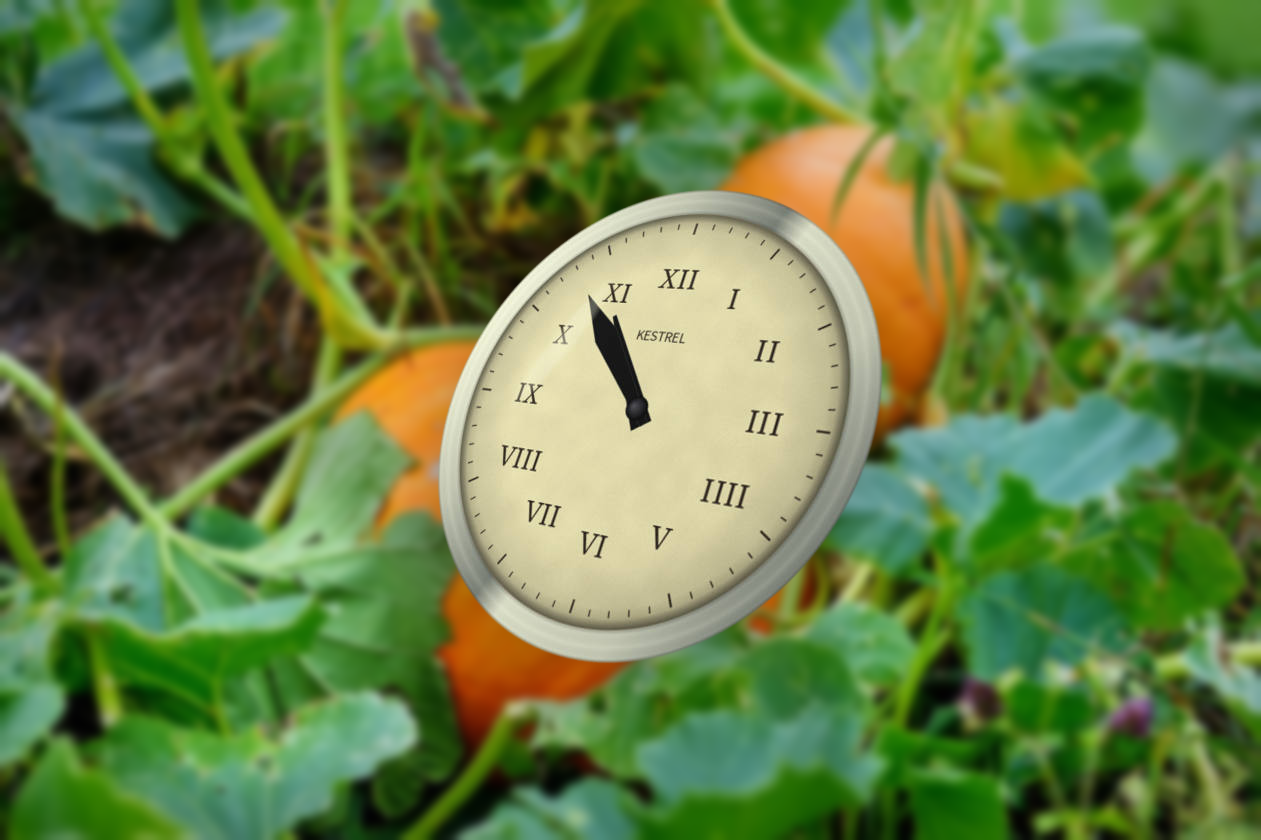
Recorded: h=10 m=53
